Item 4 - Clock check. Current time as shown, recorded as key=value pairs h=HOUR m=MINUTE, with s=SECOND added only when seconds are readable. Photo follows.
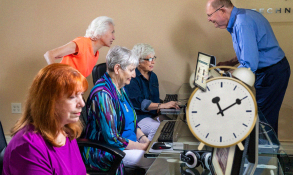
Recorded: h=11 m=10
